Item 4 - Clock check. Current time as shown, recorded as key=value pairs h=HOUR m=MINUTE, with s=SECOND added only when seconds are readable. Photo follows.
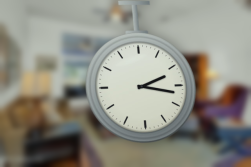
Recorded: h=2 m=17
